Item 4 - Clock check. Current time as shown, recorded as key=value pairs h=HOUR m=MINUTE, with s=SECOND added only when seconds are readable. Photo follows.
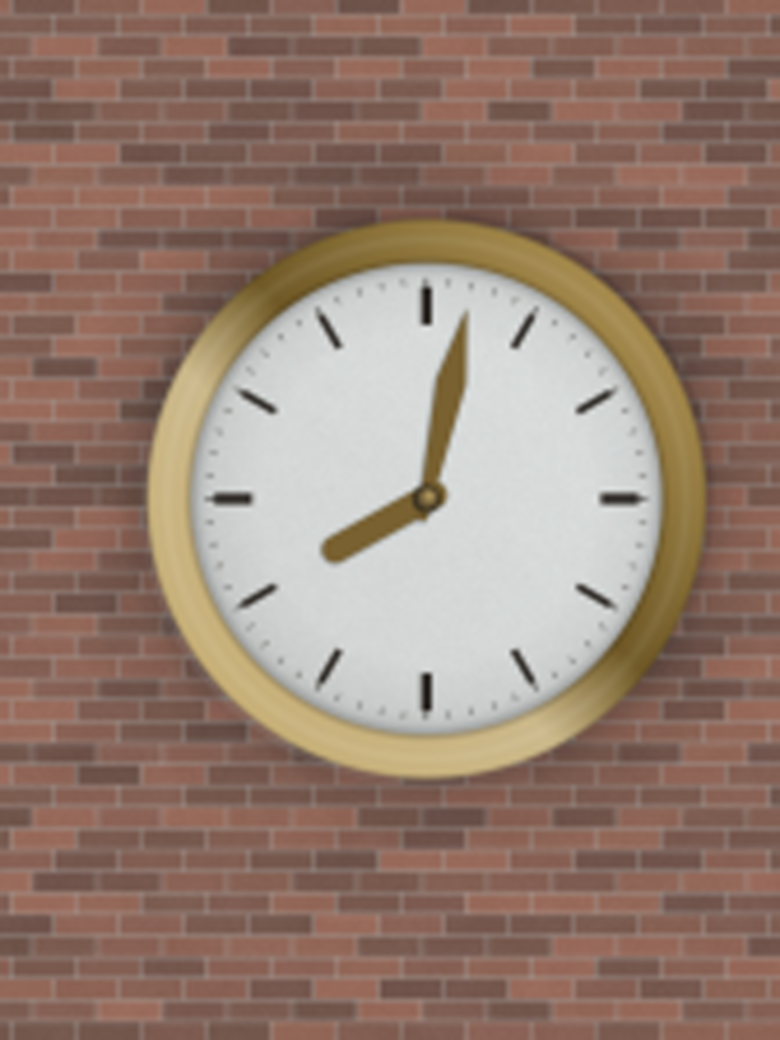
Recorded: h=8 m=2
